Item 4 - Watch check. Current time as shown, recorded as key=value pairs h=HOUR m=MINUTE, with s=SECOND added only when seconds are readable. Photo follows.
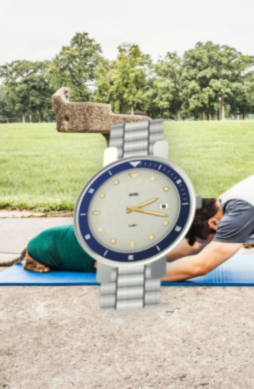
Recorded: h=2 m=18
